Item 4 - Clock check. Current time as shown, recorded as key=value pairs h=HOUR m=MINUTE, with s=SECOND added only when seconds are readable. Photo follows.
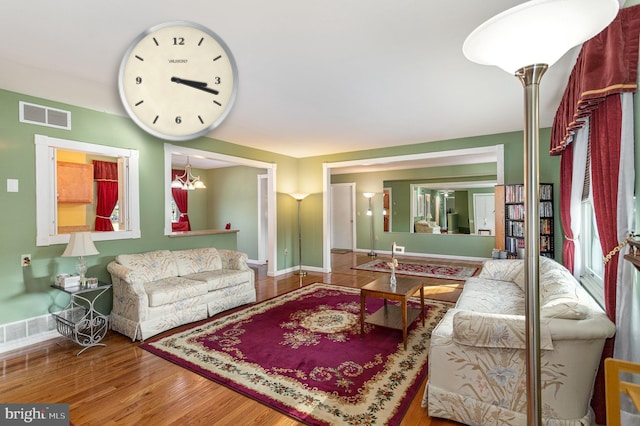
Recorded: h=3 m=18
